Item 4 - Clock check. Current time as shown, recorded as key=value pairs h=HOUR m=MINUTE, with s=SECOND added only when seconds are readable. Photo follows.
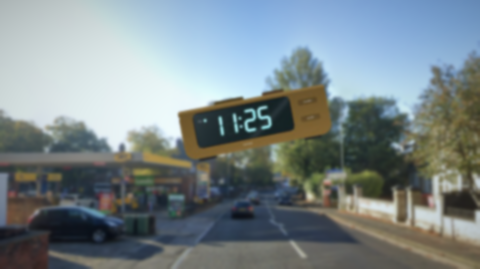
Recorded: h=11 m=25
